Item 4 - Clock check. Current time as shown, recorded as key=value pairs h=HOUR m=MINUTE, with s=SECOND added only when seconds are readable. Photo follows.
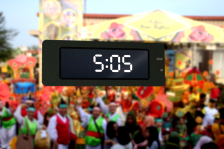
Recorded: h=5 m=5
